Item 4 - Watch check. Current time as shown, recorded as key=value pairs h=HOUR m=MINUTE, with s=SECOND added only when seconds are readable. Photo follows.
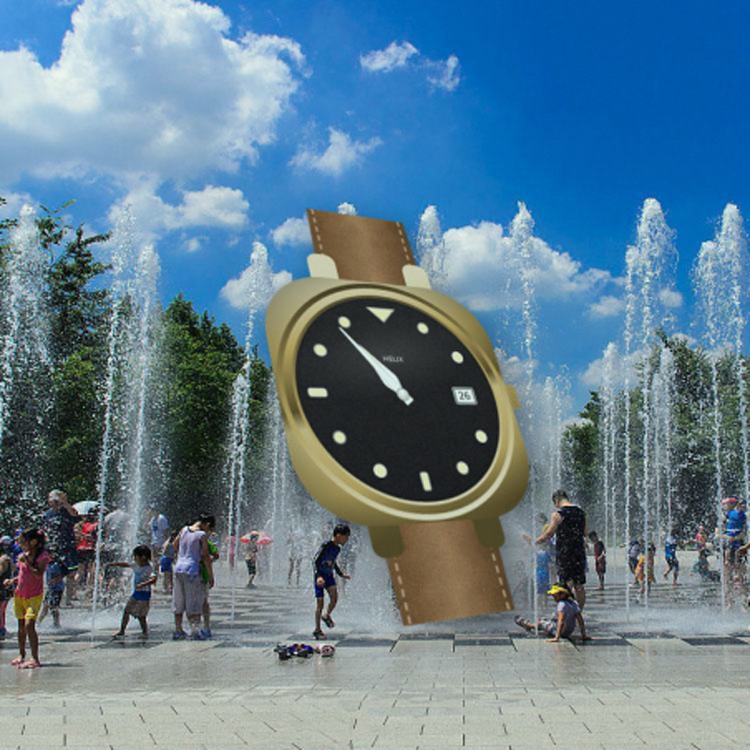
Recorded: h=10 m=54
